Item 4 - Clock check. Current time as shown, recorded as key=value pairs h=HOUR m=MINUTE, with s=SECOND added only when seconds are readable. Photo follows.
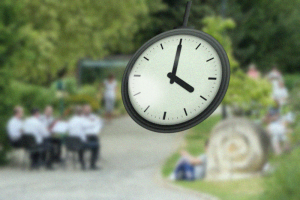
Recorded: h=4 m=0
